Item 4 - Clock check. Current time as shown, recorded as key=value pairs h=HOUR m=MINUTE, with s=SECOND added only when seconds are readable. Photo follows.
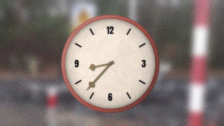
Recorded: h=8 m=37
